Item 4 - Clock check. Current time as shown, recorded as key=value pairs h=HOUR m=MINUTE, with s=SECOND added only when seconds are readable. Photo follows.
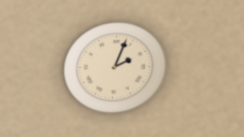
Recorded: h=2 m=3
